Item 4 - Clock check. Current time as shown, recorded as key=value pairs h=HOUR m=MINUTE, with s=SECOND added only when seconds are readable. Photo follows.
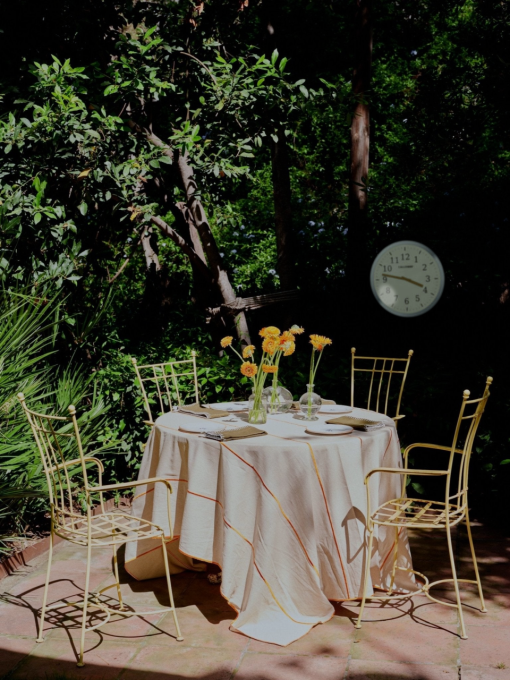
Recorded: h=3 m=47
